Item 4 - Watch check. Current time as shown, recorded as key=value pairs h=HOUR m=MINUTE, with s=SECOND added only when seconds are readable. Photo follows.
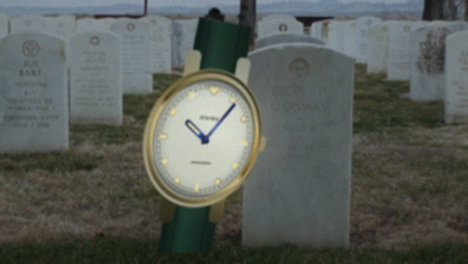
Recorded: h=10 m=6
